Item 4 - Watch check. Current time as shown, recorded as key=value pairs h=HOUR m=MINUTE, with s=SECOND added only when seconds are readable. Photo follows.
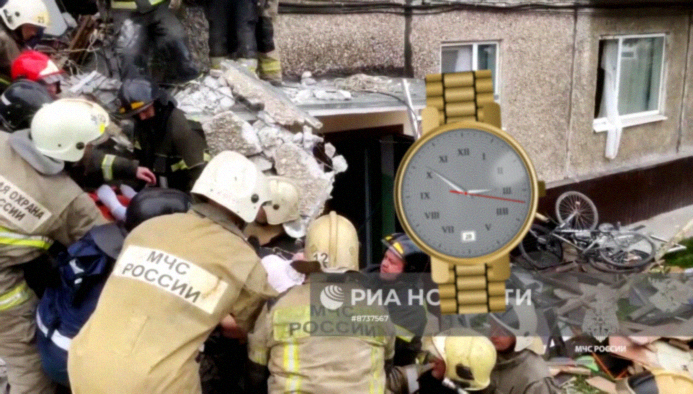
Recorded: h=2 m=51 s=17
